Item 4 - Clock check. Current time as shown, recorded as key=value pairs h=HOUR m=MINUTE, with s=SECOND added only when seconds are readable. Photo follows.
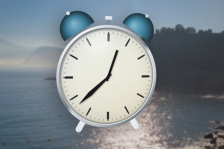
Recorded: h=12 m=38
